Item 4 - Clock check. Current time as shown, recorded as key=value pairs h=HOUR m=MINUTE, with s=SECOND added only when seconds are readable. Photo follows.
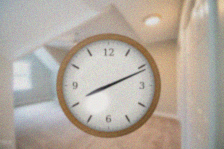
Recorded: h=8 m=11
